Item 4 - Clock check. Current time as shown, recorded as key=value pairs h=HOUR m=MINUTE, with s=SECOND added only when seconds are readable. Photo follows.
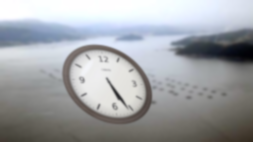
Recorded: h=5 m=26
